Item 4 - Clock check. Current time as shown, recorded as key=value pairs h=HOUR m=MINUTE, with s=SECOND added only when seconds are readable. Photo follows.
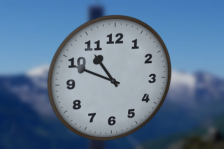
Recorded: h=10 m=49
